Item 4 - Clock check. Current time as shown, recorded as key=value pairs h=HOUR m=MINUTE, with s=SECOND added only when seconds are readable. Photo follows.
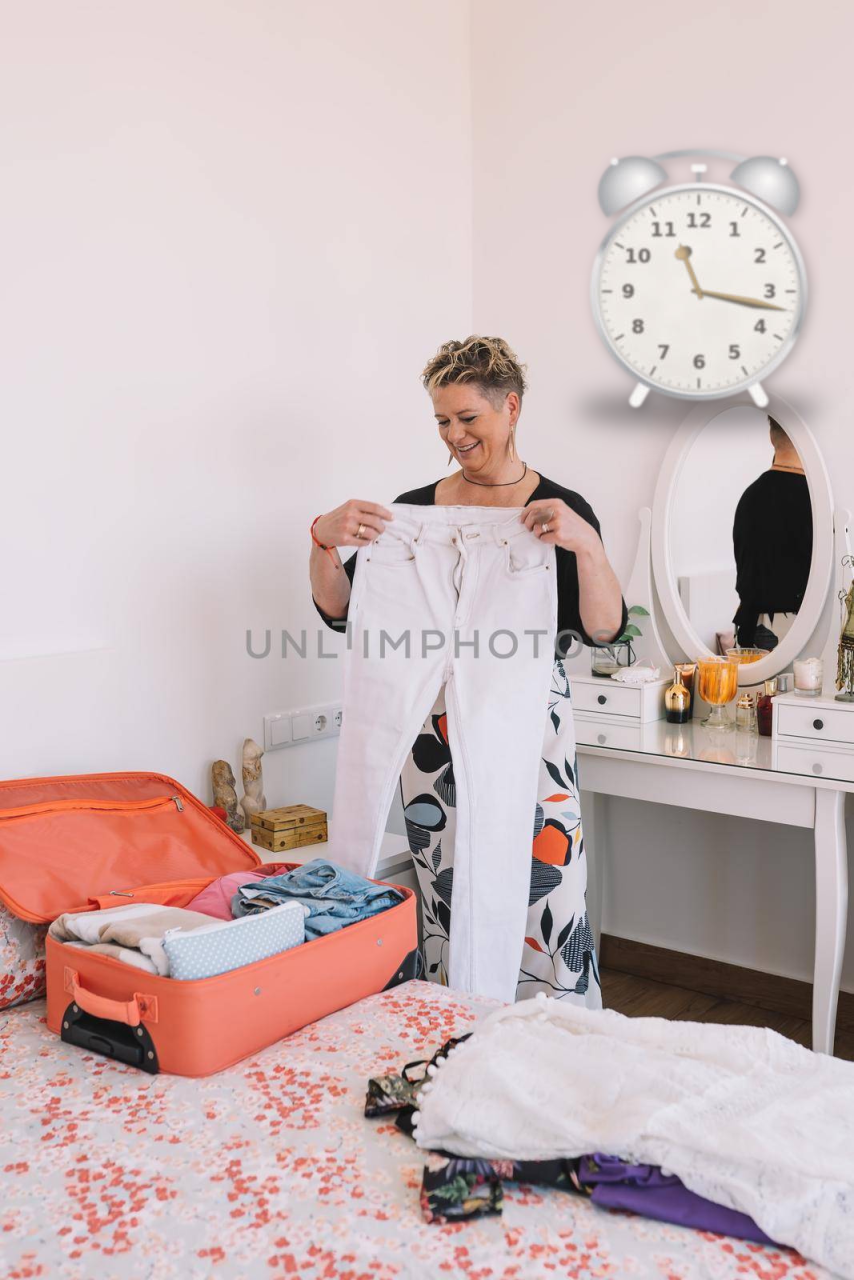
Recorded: h=11 m=17
